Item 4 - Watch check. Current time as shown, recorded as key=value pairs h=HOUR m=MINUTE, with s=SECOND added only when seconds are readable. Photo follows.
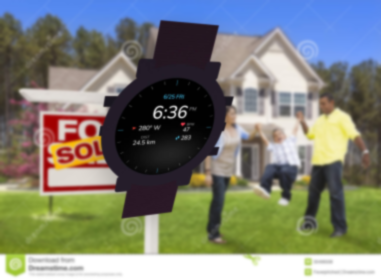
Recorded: h=6 m=36
